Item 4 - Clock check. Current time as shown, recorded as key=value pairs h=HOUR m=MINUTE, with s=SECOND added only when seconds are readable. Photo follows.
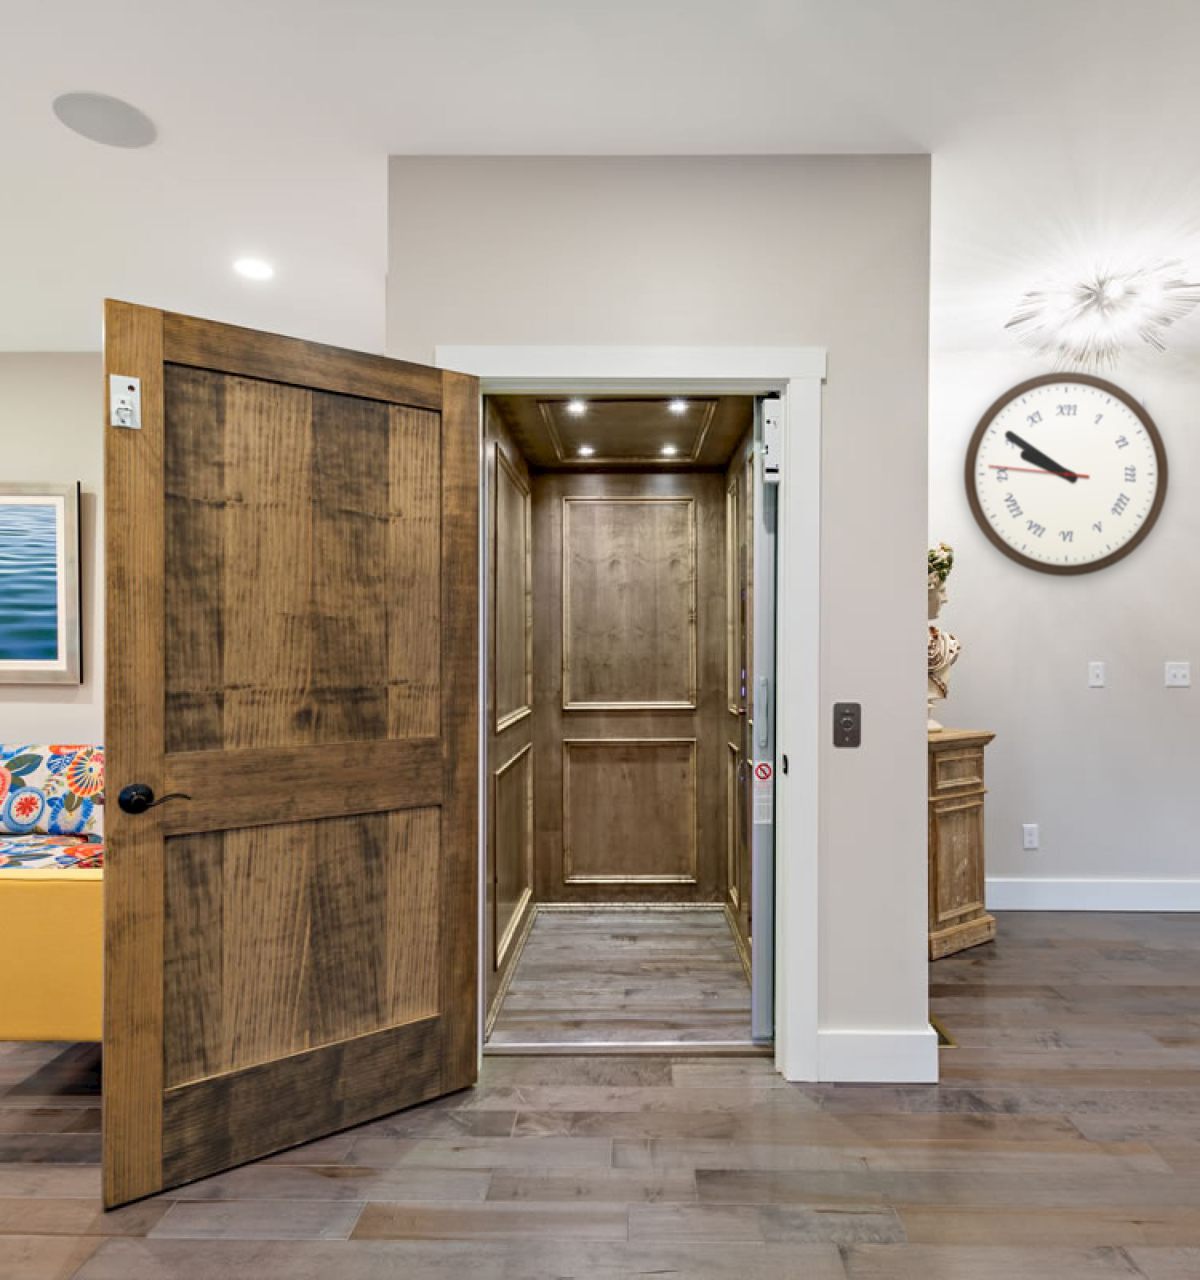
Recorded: h=9 m=50 s=46
